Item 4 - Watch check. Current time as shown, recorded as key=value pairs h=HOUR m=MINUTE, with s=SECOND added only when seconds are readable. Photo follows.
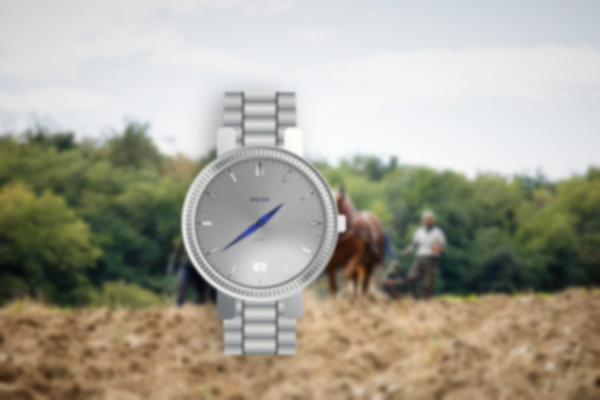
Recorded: h=1 m=39
